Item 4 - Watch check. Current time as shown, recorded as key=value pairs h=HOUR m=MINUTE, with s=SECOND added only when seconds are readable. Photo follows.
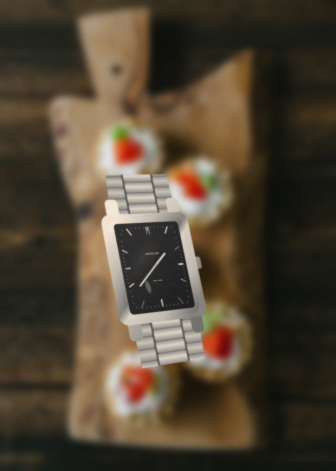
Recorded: h=1 m=38
